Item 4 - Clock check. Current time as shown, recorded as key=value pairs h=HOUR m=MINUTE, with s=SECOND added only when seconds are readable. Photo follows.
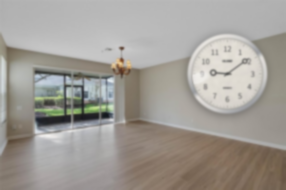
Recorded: h=9 m=9
